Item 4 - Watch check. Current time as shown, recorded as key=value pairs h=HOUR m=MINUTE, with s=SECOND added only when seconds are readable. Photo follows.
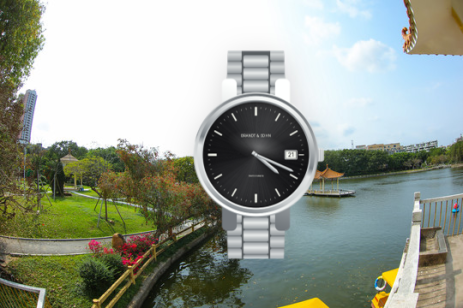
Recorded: h=4 m=19
